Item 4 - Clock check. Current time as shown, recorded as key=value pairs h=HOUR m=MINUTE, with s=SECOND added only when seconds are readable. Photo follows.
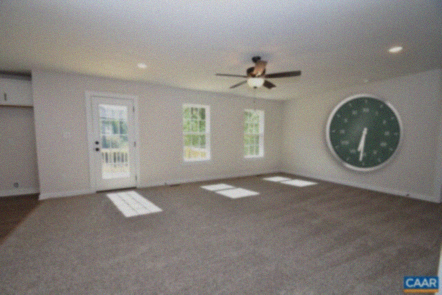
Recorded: h=6 m=31
